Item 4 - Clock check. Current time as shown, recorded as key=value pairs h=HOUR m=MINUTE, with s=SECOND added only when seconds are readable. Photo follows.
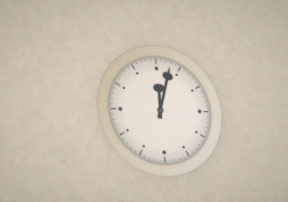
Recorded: h=12 m=3
